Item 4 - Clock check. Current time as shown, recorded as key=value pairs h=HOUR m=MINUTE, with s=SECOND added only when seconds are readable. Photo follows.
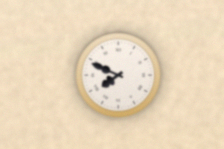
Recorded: h=7 m=49
